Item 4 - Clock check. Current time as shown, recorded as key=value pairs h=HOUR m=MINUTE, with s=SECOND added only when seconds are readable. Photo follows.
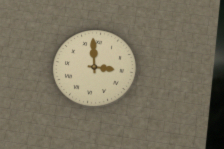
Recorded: h=2 m=58
